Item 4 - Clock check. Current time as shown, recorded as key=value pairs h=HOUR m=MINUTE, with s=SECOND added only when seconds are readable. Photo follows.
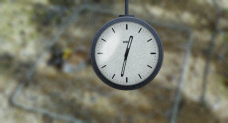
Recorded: h=12 m=32
